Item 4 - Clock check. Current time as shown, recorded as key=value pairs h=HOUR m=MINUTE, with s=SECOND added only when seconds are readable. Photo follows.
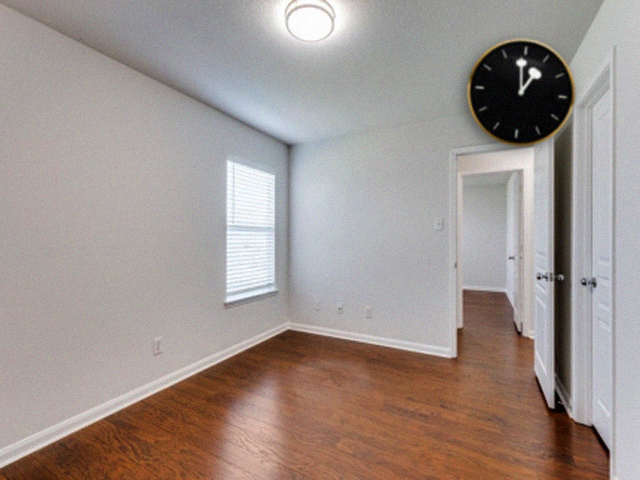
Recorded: h=12 m=59
